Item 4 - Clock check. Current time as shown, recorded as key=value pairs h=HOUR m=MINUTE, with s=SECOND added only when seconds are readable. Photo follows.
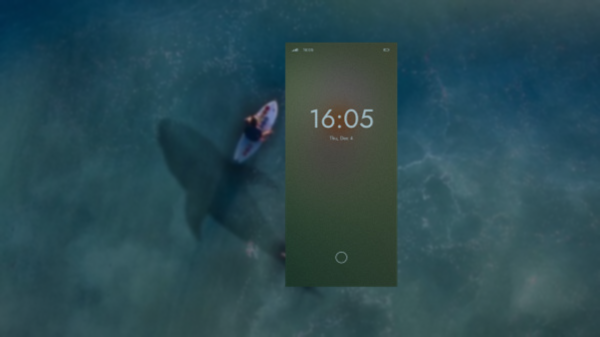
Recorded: h=16 m=5
